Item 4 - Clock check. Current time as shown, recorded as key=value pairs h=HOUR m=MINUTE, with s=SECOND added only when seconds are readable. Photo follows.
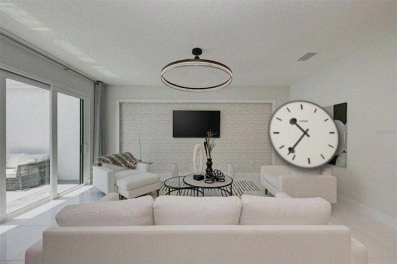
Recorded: h=10 m=37
